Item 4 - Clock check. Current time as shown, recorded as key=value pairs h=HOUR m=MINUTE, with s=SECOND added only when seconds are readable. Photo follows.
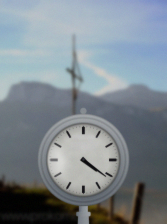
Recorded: h=4 m=21
